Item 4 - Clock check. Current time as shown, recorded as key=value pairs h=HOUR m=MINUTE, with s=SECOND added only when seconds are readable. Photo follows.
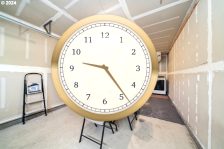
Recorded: h=9 m=24
